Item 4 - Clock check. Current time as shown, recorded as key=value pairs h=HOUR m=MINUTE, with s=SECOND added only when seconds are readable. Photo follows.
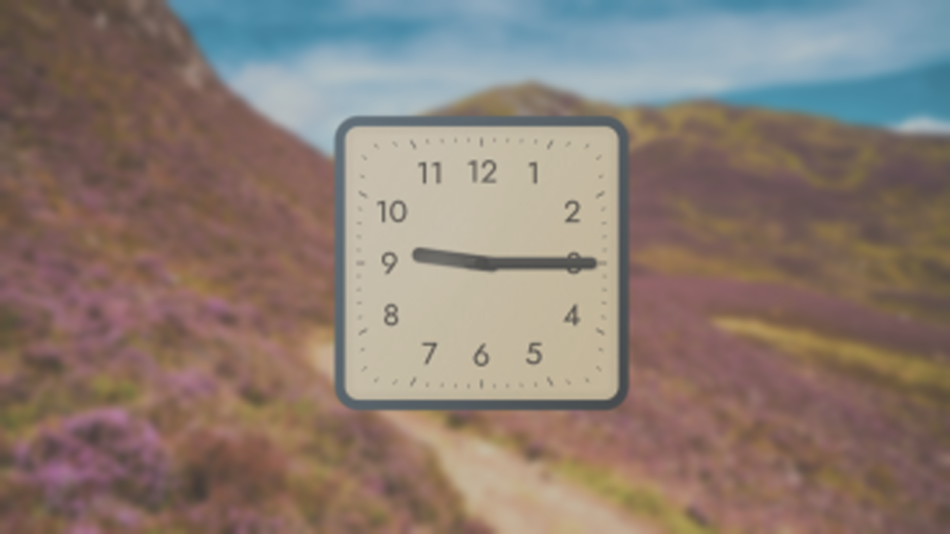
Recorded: h=9 m=15
